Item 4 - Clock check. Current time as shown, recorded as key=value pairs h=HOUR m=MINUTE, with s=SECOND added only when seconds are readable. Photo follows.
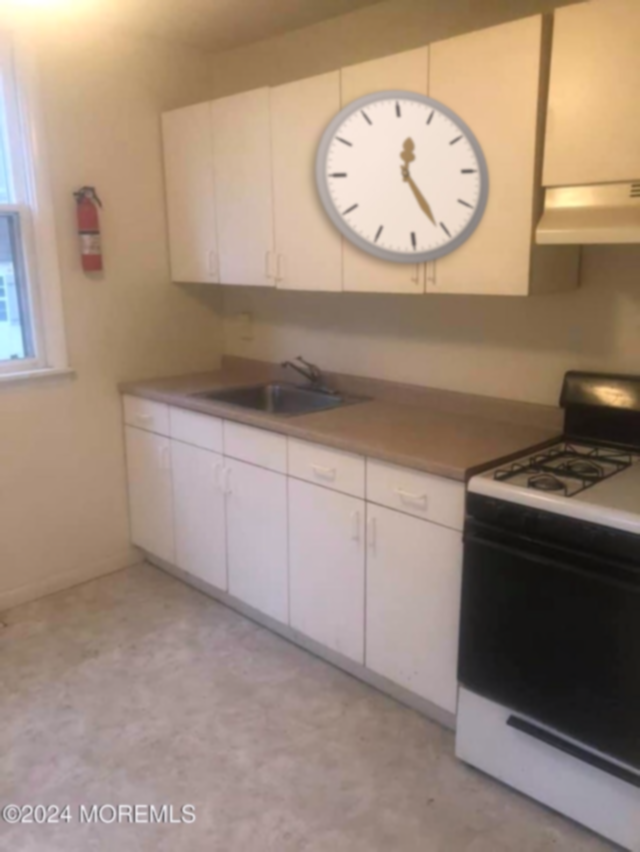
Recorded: h=12 m=26
